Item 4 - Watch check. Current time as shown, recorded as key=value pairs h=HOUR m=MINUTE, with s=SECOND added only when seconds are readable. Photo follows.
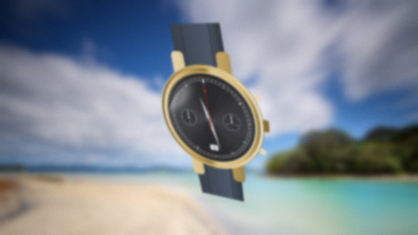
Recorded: h=11 m=28
